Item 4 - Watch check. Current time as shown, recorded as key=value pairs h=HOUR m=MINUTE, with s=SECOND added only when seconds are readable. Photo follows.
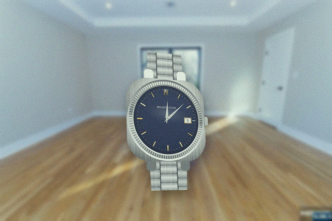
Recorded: h=12 m=8
